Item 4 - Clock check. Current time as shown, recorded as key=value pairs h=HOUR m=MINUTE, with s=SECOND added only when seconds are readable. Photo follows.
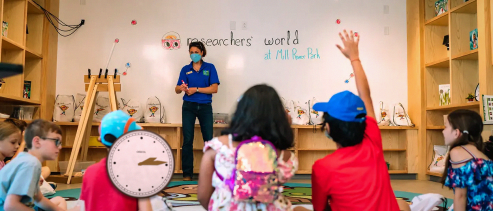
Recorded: h=2 m=14
